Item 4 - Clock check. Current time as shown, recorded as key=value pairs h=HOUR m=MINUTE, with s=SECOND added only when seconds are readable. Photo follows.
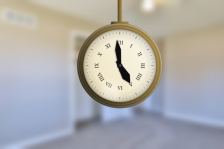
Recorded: h=4 m=59
